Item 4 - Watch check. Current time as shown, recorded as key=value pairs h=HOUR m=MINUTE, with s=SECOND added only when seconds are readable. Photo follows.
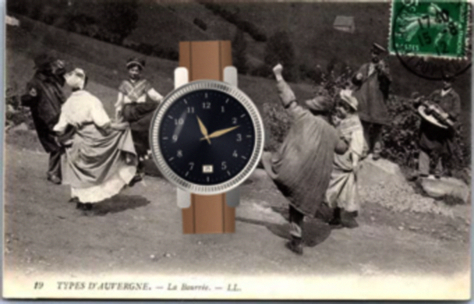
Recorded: h=11 m=12
